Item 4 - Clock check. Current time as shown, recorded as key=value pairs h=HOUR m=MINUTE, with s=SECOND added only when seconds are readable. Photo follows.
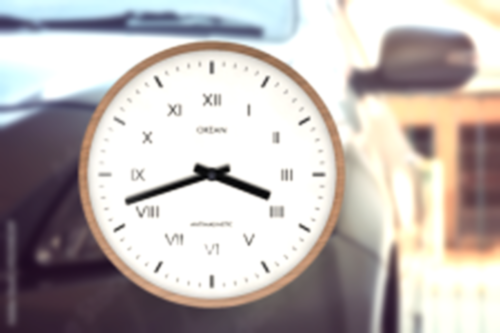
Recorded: h=3 m=42
